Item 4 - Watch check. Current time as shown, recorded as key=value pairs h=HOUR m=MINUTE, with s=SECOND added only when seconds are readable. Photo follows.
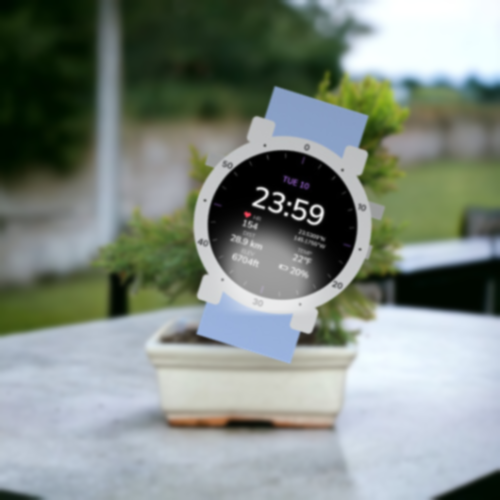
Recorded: h=23 m=59
